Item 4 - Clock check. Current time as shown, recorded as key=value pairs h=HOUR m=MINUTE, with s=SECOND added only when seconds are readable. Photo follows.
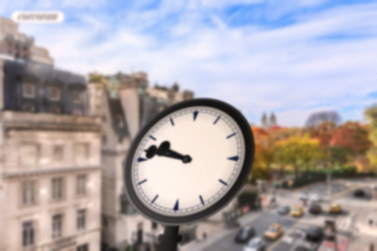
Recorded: h=9 m=47
